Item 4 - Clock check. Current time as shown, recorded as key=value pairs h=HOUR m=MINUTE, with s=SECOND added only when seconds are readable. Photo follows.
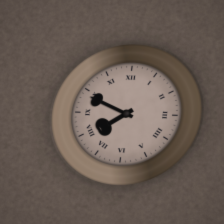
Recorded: h=7 m=49
